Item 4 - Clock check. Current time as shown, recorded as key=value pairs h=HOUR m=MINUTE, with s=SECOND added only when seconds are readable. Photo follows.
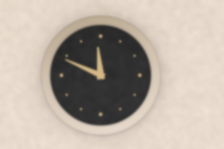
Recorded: h=11 m=49
